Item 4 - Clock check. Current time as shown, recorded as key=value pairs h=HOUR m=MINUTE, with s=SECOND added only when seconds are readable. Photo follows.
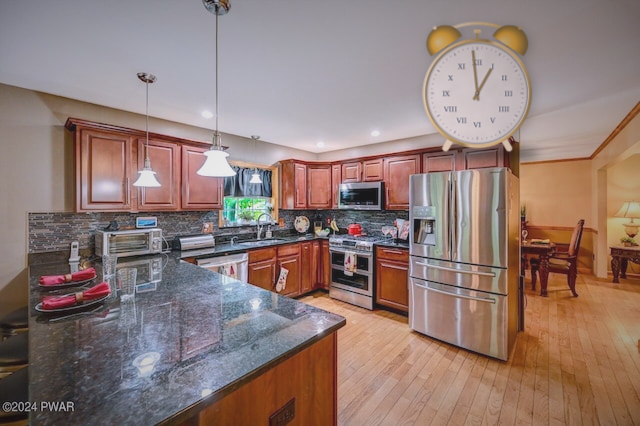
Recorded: h=12 m=59
